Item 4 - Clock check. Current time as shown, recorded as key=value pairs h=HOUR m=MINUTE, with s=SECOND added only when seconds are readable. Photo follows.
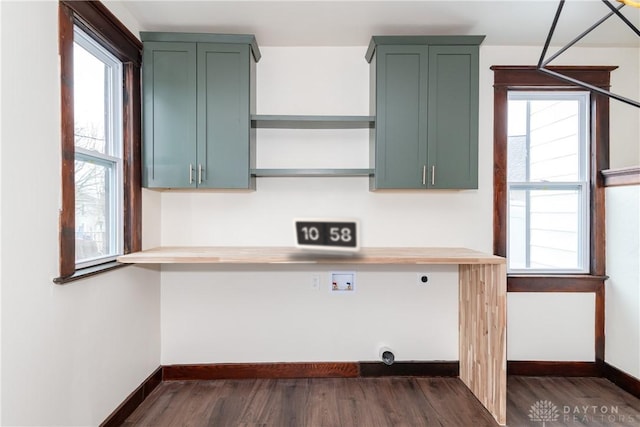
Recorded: h=10 m=58
